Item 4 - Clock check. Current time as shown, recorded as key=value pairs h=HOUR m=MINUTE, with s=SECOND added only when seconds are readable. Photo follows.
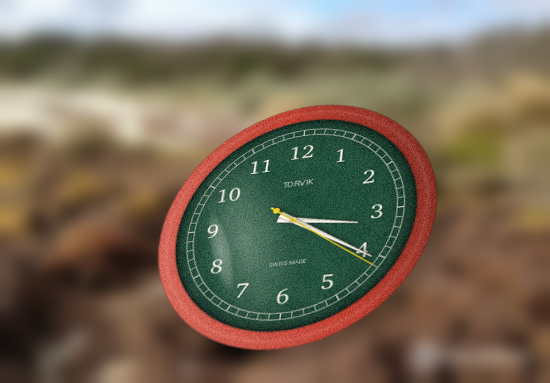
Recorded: h=3 m=20 s=21
